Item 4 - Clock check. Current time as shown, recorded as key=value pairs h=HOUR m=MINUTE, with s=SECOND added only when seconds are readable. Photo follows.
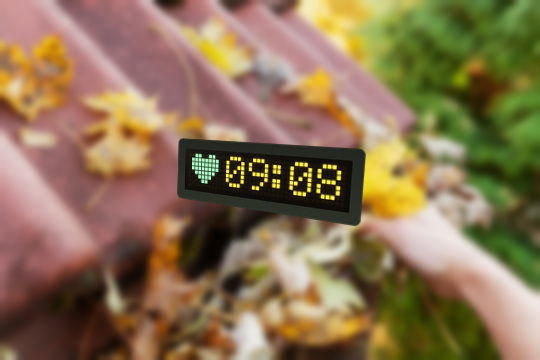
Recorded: h=9 m=8
